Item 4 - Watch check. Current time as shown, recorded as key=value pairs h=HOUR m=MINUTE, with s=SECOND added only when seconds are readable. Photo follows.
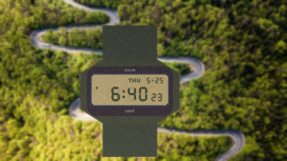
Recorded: h=6 m=40 s=23
